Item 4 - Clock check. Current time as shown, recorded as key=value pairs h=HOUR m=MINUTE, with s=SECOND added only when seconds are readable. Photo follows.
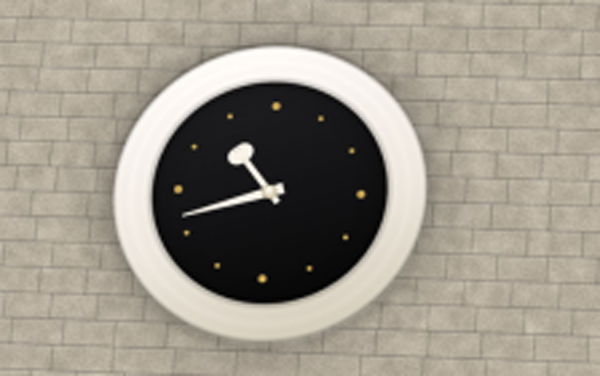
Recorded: h=10 m=42
